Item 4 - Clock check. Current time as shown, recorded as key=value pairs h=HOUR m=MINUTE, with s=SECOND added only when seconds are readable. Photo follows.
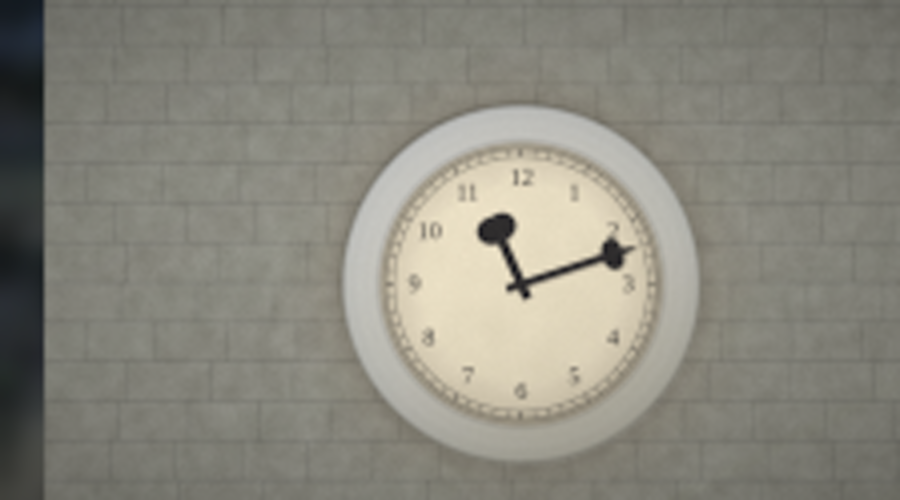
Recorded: h=11 m=12
